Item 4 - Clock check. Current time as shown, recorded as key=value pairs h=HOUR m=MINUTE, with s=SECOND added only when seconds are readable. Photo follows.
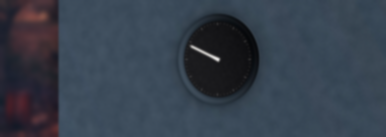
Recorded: h=9 m=49
